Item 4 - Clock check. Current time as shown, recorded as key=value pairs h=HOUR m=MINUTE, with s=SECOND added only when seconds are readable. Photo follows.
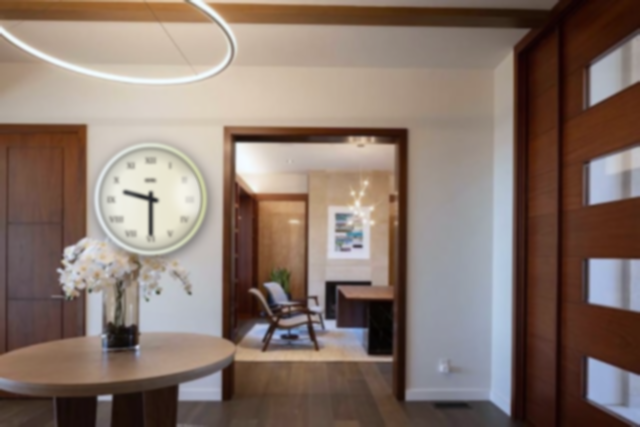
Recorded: h=9 m=30
